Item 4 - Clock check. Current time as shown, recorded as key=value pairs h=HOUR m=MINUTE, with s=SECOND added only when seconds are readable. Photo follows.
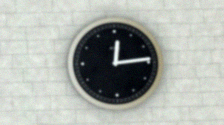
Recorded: h=12 m=14
